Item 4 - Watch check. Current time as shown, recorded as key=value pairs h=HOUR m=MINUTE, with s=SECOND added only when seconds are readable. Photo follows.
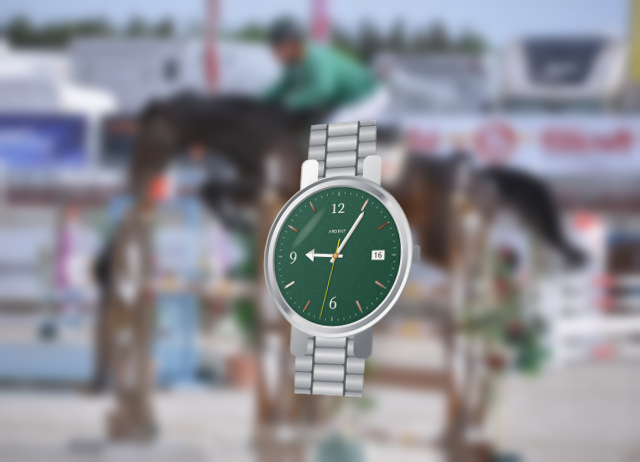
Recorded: h=9 m=5 s=32
